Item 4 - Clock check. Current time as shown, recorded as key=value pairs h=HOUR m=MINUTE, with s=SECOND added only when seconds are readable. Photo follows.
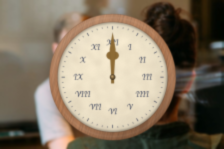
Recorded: h=12 m=0
